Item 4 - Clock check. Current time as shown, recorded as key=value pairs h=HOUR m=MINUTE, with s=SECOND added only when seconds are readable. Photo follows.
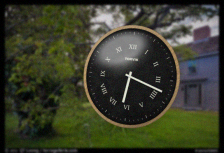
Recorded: h=6 m=18
